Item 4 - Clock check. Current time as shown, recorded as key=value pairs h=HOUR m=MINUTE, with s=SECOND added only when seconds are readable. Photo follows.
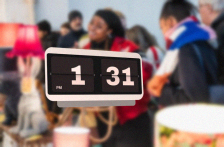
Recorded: h=1 m=31
